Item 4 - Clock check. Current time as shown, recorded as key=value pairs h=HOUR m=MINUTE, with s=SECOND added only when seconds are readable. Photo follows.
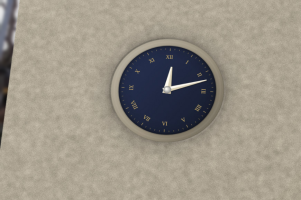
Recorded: h=12 m=12
